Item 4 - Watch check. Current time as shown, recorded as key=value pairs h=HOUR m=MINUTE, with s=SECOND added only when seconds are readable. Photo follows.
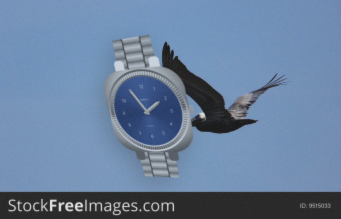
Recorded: h=1 m=55
